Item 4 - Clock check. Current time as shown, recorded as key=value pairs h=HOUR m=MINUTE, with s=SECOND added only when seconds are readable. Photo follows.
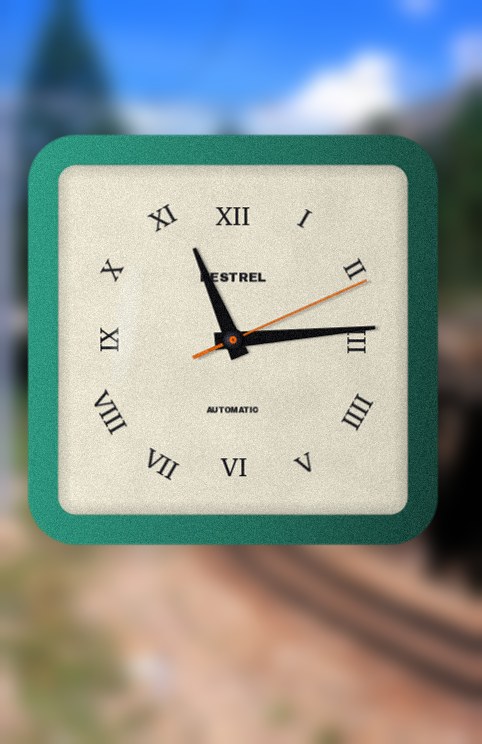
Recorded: h=11 m=14 s=11
